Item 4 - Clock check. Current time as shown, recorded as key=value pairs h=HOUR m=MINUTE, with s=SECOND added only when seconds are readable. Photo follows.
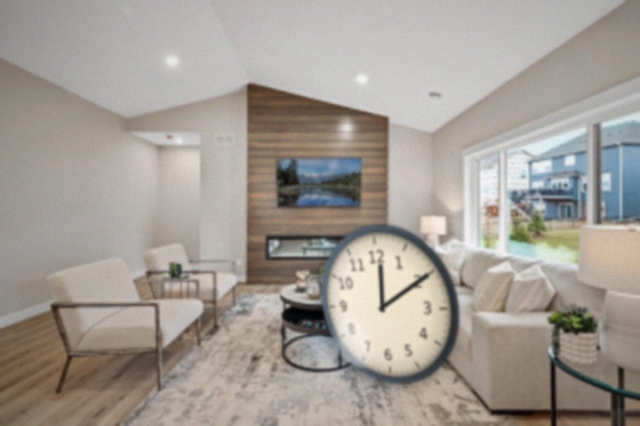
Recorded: h=12 m=10
